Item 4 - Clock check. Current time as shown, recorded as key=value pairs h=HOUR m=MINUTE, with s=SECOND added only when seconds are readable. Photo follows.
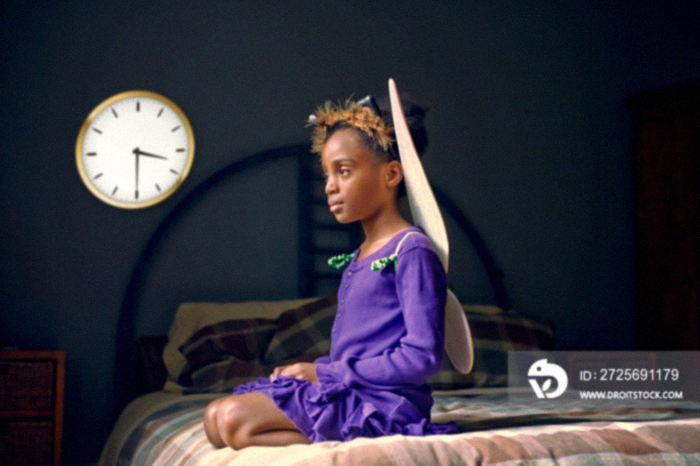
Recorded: h=3 m=30
